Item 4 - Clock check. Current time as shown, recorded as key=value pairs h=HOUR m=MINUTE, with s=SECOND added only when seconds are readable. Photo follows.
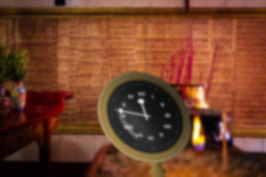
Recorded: h=11 m=47
